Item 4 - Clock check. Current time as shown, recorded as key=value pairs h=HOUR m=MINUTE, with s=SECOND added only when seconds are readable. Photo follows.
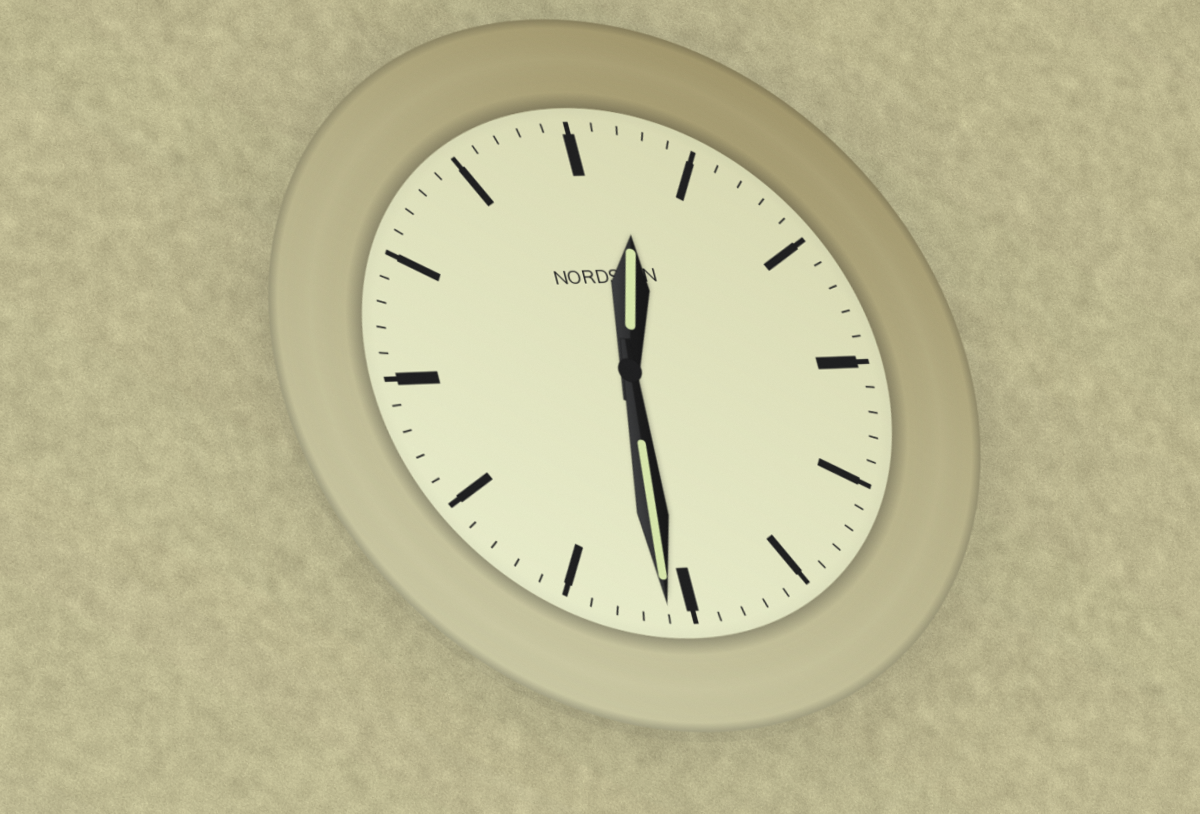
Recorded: h=12 m=31
